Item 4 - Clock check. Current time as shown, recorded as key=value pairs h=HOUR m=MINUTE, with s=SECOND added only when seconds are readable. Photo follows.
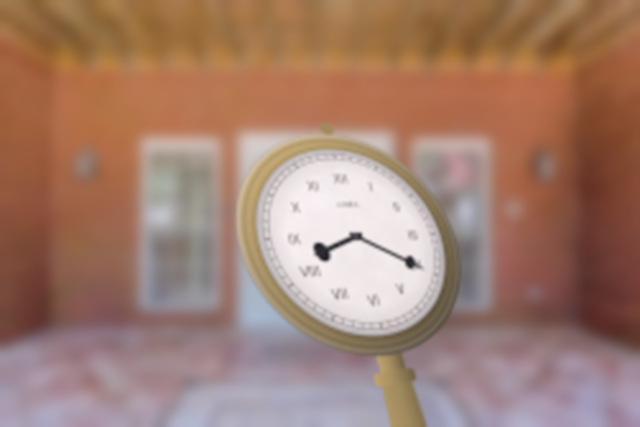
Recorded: h=8 m=20
